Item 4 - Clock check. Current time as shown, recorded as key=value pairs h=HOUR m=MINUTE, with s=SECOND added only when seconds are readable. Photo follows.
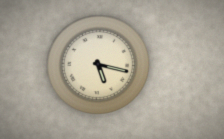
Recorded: h=5 m=17
